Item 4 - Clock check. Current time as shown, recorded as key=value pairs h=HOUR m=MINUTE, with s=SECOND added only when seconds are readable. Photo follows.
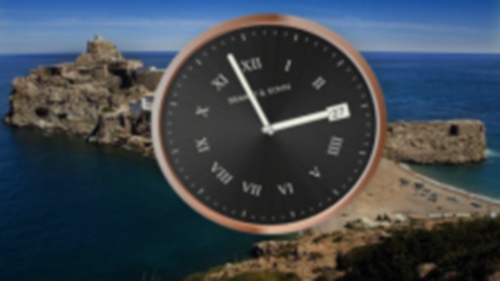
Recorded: h=2 m=58
